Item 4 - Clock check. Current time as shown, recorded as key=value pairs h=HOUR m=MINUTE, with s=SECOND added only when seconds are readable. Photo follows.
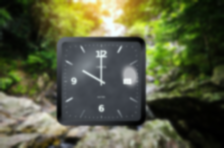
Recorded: h=10 m=0
